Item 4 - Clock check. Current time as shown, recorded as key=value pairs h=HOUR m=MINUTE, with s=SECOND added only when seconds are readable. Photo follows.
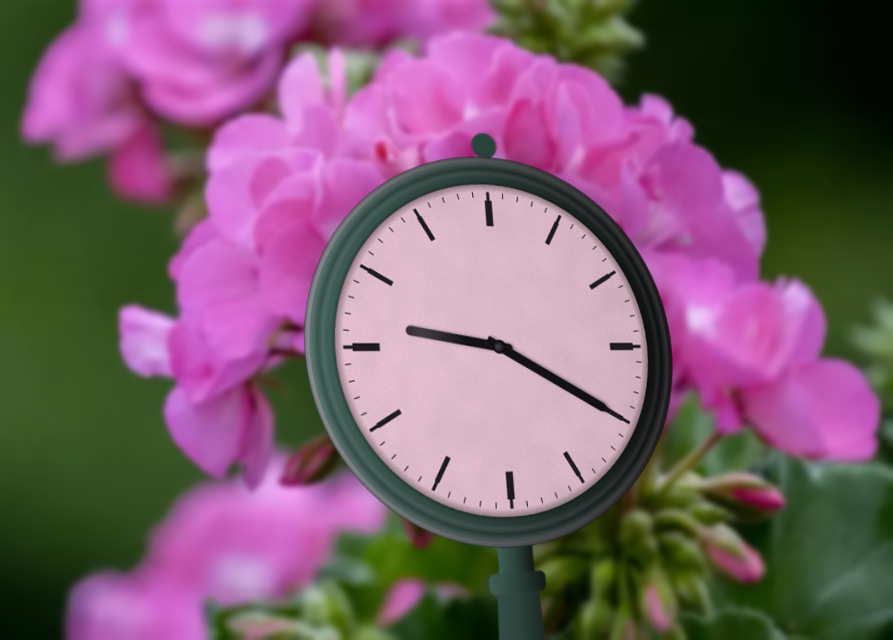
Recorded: h=9 m=20
